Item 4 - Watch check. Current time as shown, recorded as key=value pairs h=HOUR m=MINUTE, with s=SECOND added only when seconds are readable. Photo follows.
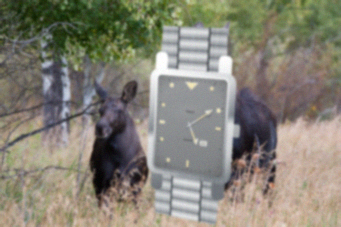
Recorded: h=5 m=9
